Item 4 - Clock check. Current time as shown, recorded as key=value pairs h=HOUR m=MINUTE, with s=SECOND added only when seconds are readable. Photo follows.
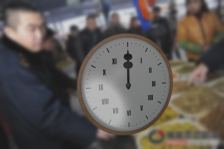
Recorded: h=12 m=0
